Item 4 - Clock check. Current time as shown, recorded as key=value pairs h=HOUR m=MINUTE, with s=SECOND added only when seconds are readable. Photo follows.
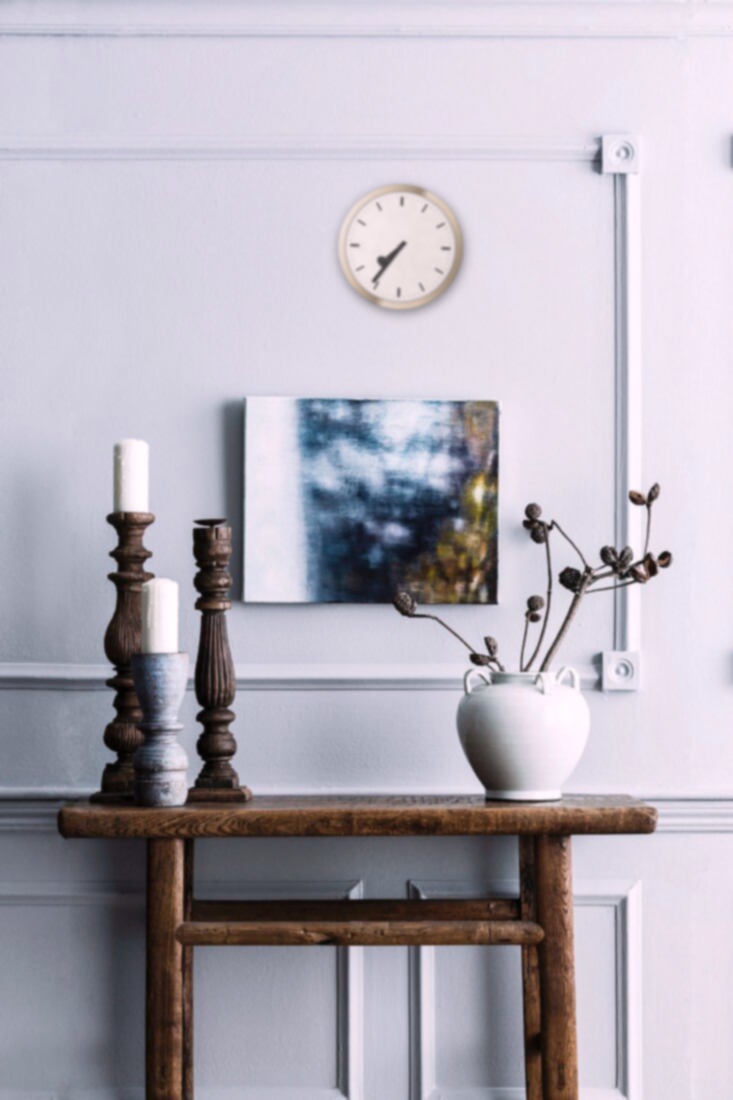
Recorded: h=7 m=36
